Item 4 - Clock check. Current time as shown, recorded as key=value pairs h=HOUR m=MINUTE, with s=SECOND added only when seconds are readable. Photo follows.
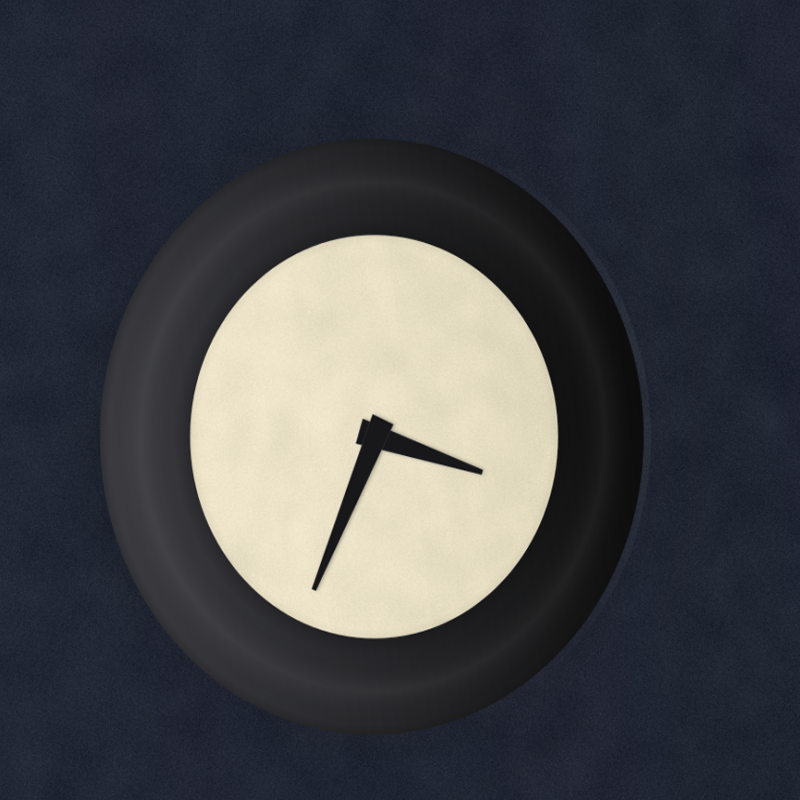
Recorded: h=3 m=34
